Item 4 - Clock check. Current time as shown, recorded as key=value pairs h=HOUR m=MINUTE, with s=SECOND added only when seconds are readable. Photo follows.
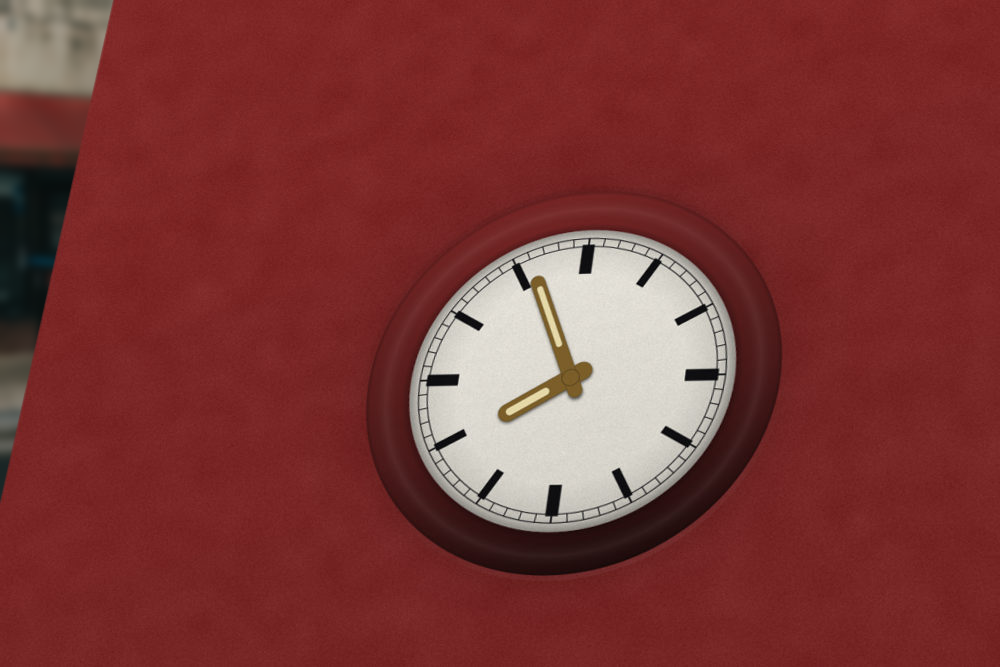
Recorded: h=7 m=56
